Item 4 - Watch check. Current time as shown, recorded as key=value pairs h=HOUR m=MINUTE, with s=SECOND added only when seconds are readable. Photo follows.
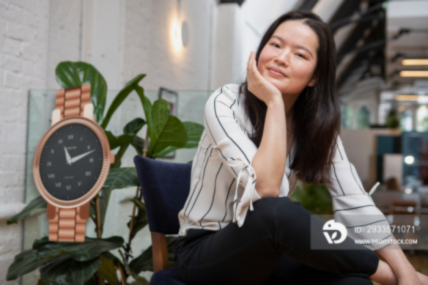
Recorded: h=11 m=12
